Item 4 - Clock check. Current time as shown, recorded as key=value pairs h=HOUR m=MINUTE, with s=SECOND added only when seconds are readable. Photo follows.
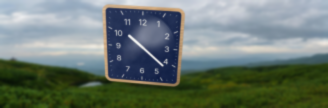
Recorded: h=10 m=22
